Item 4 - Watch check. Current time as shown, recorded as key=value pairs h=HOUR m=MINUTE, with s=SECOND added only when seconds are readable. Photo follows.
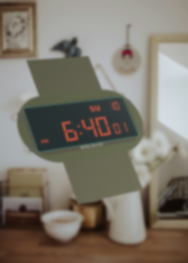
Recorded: h=6 m=40
